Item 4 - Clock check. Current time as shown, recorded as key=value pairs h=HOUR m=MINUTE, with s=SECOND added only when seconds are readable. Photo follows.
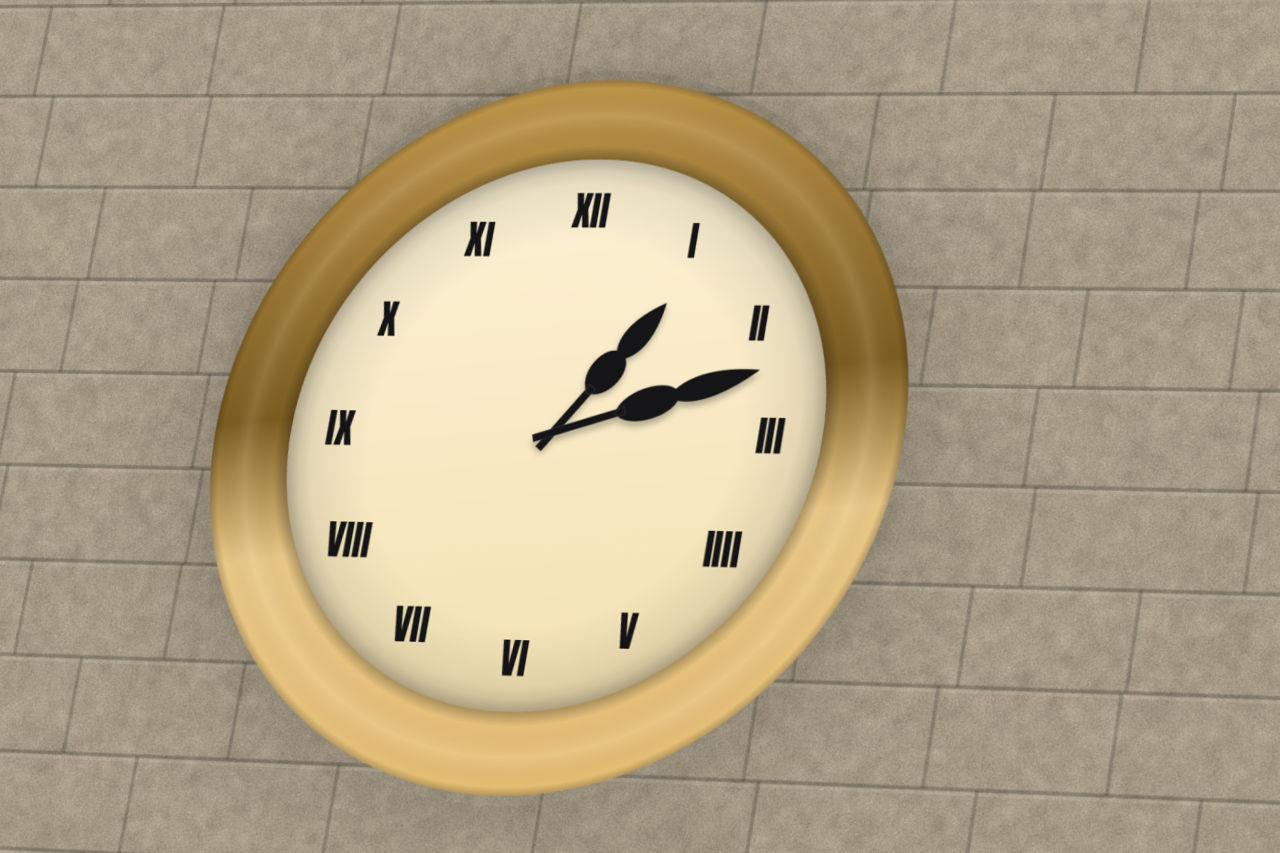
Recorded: h=1 m=12
